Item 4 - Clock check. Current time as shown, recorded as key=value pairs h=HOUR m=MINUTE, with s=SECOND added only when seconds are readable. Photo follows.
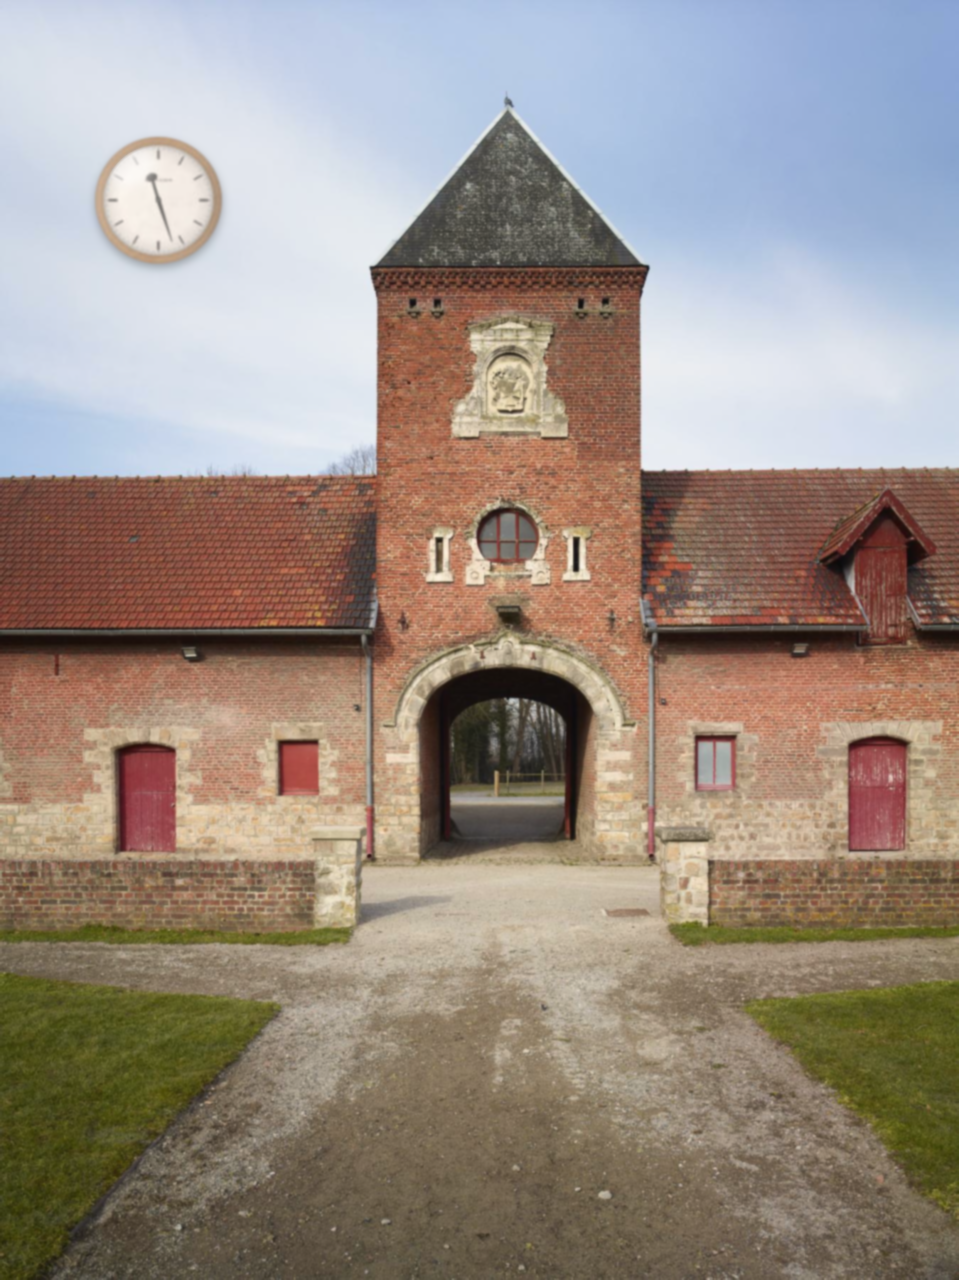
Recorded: h=11 m=27
